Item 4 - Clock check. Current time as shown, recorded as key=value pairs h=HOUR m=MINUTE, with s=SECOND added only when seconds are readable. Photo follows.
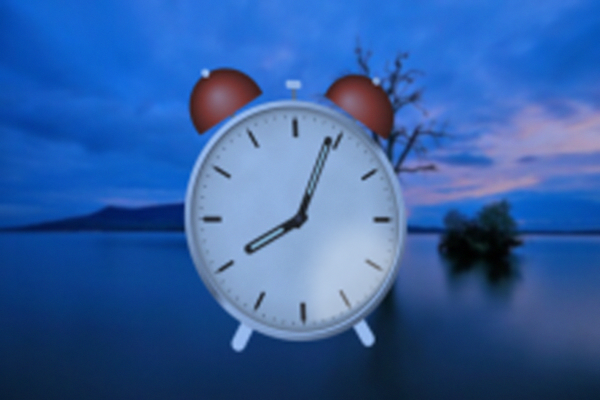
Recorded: h=8 m=4
